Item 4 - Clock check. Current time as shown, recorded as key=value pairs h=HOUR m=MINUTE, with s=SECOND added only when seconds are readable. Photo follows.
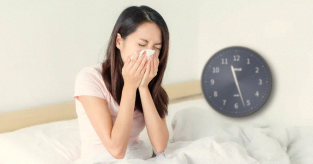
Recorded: h=11 m=27
